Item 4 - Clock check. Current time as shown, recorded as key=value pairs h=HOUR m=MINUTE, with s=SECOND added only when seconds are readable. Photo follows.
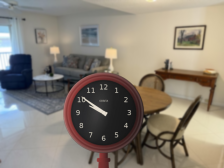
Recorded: h=9 m=51
